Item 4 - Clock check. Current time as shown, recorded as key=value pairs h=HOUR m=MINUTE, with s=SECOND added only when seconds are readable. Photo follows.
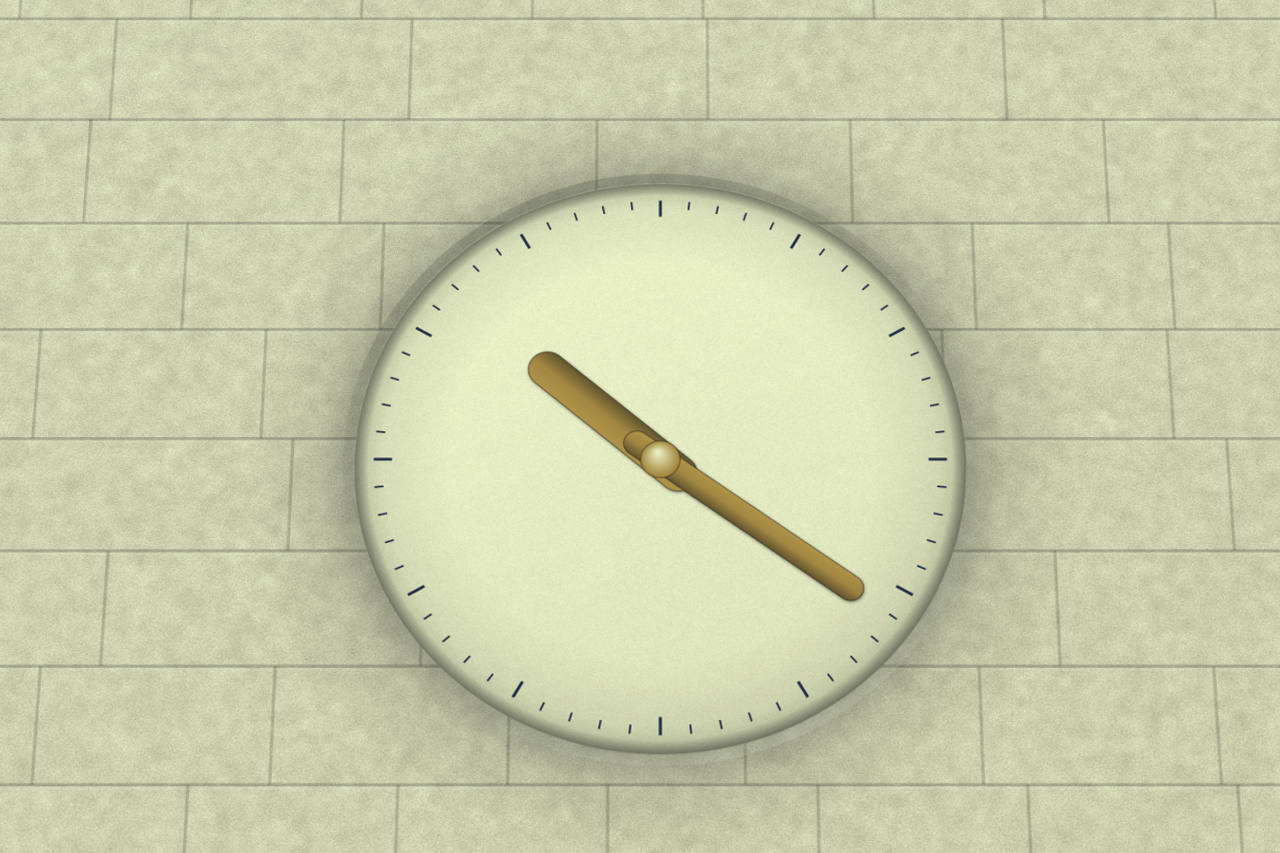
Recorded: h=10 m=21
